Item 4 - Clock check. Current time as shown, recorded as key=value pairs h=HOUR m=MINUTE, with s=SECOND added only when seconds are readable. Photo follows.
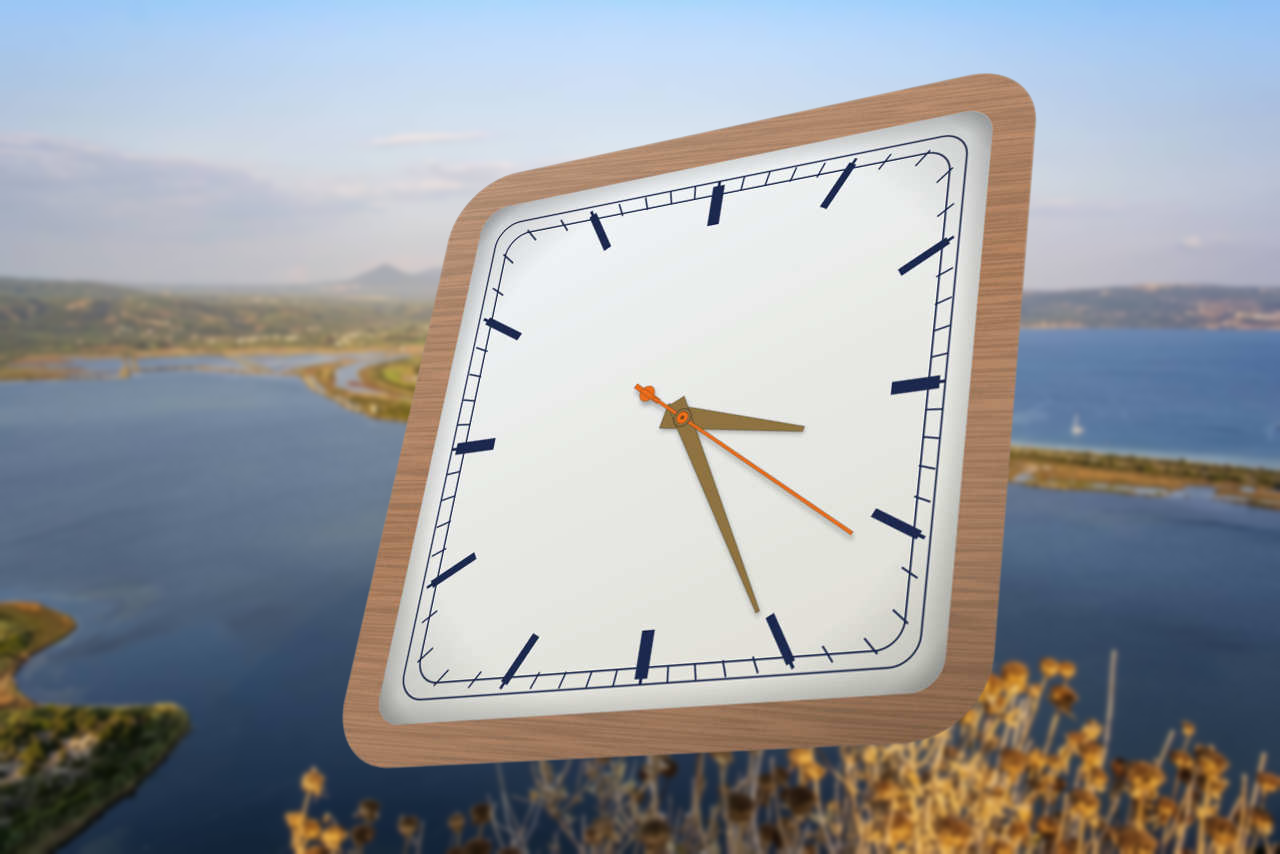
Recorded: h=3 m=25 s=21
